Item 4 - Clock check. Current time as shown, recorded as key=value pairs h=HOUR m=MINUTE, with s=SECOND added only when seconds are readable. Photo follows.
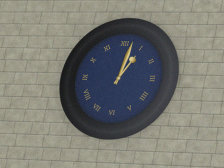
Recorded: h=1 m=2
